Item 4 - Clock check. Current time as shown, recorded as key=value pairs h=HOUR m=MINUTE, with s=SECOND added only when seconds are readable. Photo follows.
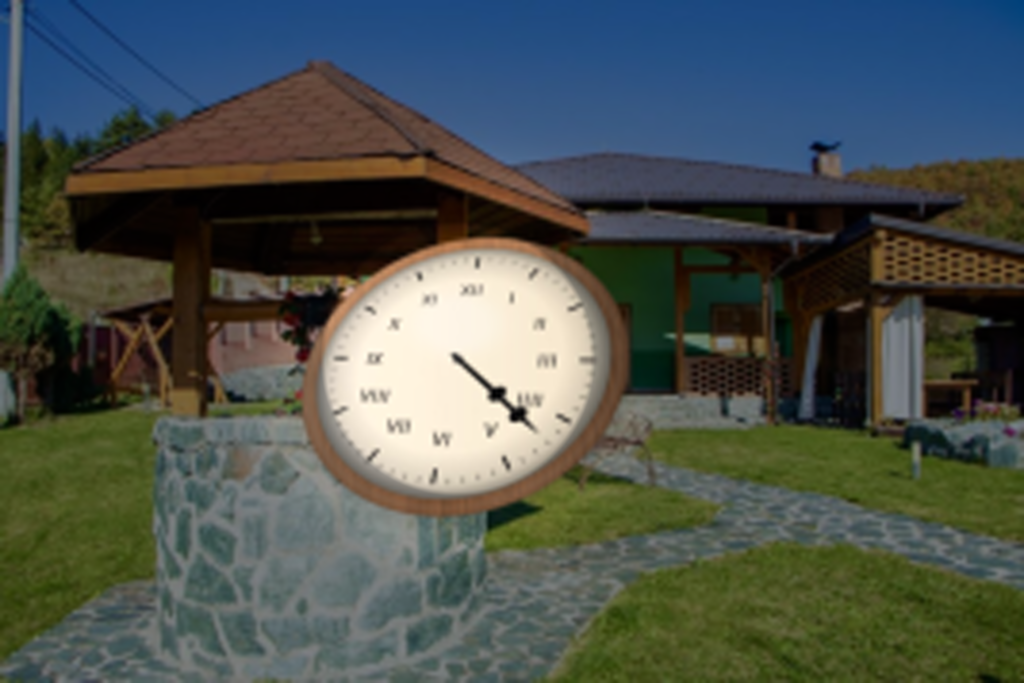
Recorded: h=4 m=22
